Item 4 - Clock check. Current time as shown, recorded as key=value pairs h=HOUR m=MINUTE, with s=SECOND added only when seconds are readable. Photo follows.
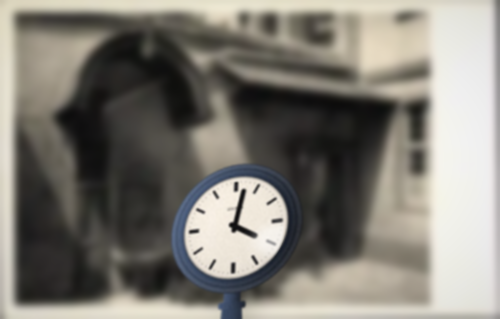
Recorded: h=4 m=2
